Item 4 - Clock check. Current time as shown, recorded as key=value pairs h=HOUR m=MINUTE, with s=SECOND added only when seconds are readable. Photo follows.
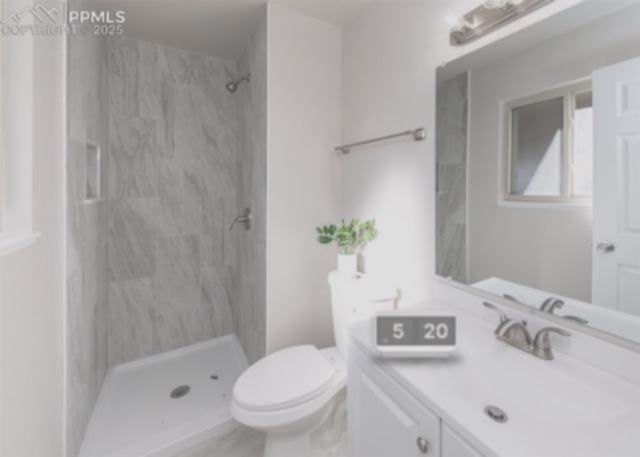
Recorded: h=5 m=20
